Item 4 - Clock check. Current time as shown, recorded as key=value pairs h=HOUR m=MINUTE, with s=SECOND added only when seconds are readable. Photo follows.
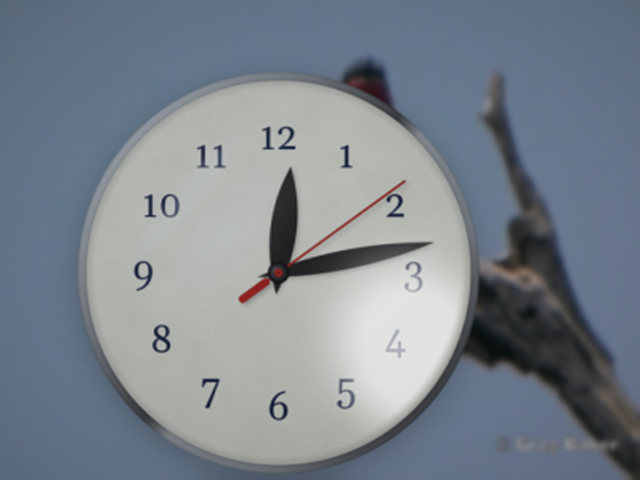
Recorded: h=12 m=13 s=9
